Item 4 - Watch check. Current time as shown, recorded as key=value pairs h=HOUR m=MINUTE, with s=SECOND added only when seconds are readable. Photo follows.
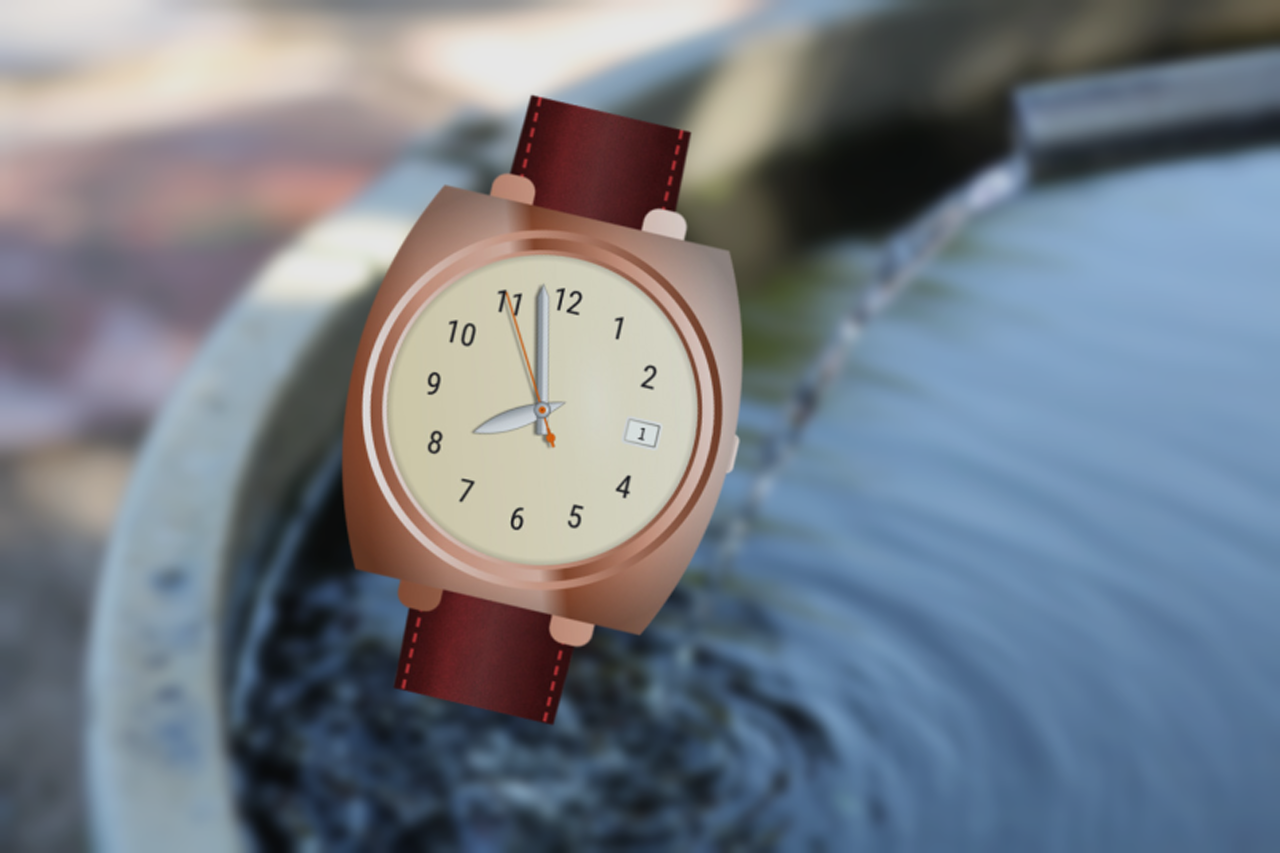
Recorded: h=7 m=57 s=55
